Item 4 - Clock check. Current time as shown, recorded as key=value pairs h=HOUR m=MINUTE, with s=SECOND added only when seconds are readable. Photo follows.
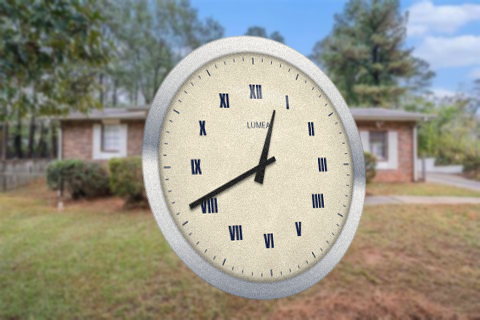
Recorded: h=12 m=41
